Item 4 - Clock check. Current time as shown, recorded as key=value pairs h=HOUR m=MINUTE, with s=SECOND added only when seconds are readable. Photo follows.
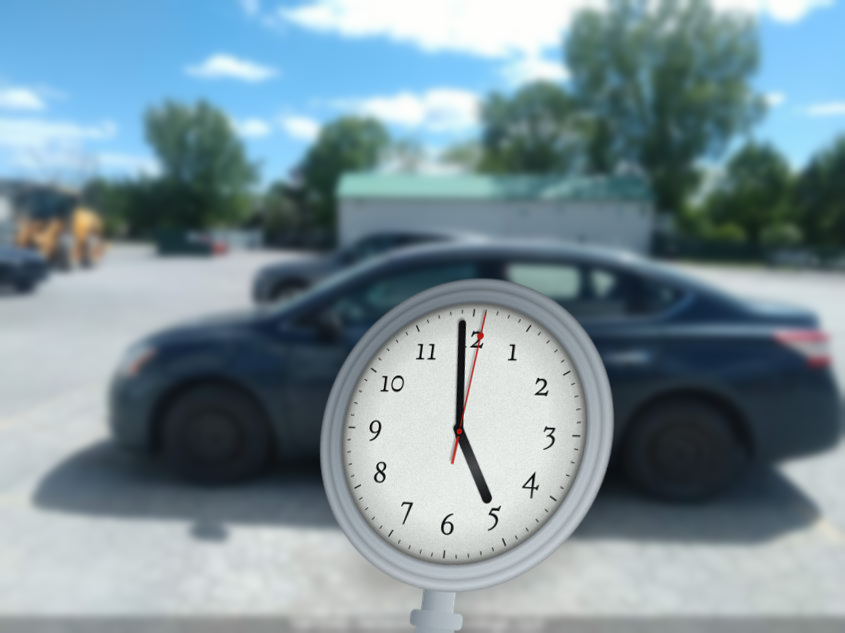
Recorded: h=4 m=59 s=1
